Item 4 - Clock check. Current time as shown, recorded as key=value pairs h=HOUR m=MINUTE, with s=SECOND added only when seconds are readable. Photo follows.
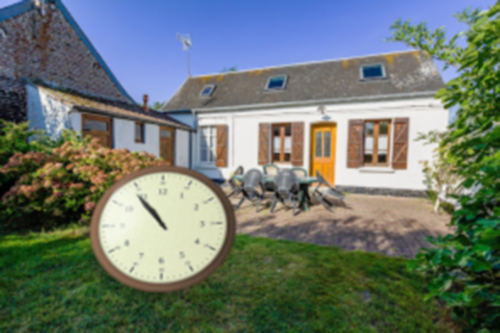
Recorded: h=10 m=54
